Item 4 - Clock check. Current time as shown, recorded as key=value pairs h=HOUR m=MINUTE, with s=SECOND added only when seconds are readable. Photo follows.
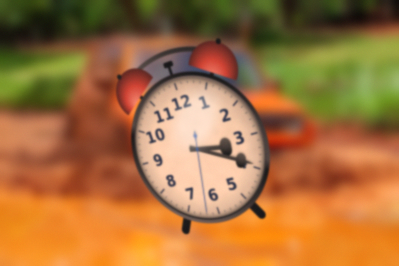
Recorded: h=3 m=19 s=32
